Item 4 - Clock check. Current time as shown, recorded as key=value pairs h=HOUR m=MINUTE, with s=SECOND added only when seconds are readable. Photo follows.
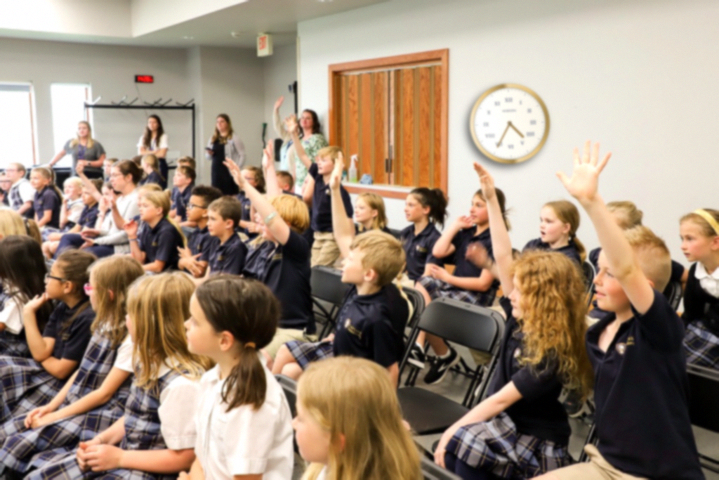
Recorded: h=4 m=35
